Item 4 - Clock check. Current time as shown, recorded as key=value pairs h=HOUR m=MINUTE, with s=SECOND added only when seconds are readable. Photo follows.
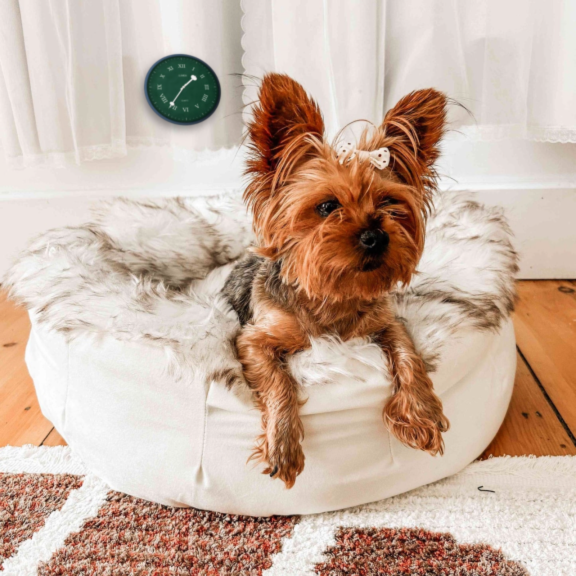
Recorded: h=1 m=36
